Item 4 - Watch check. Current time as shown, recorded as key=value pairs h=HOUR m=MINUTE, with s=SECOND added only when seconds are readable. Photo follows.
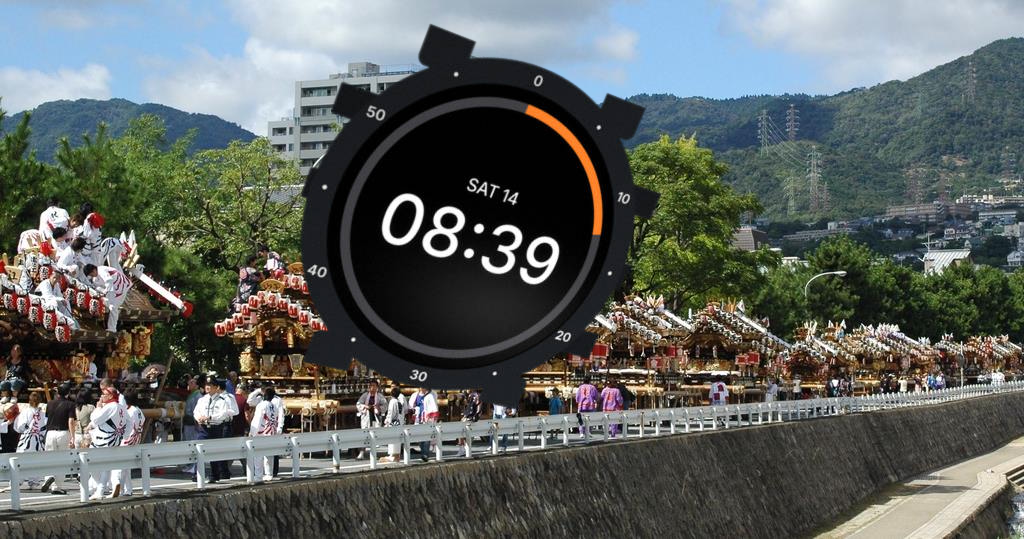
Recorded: h=8 m=39
